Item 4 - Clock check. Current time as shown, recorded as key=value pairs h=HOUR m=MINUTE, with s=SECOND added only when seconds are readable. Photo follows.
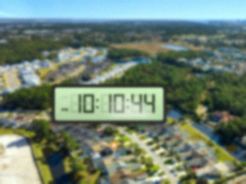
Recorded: h=10 m=10 s=44
